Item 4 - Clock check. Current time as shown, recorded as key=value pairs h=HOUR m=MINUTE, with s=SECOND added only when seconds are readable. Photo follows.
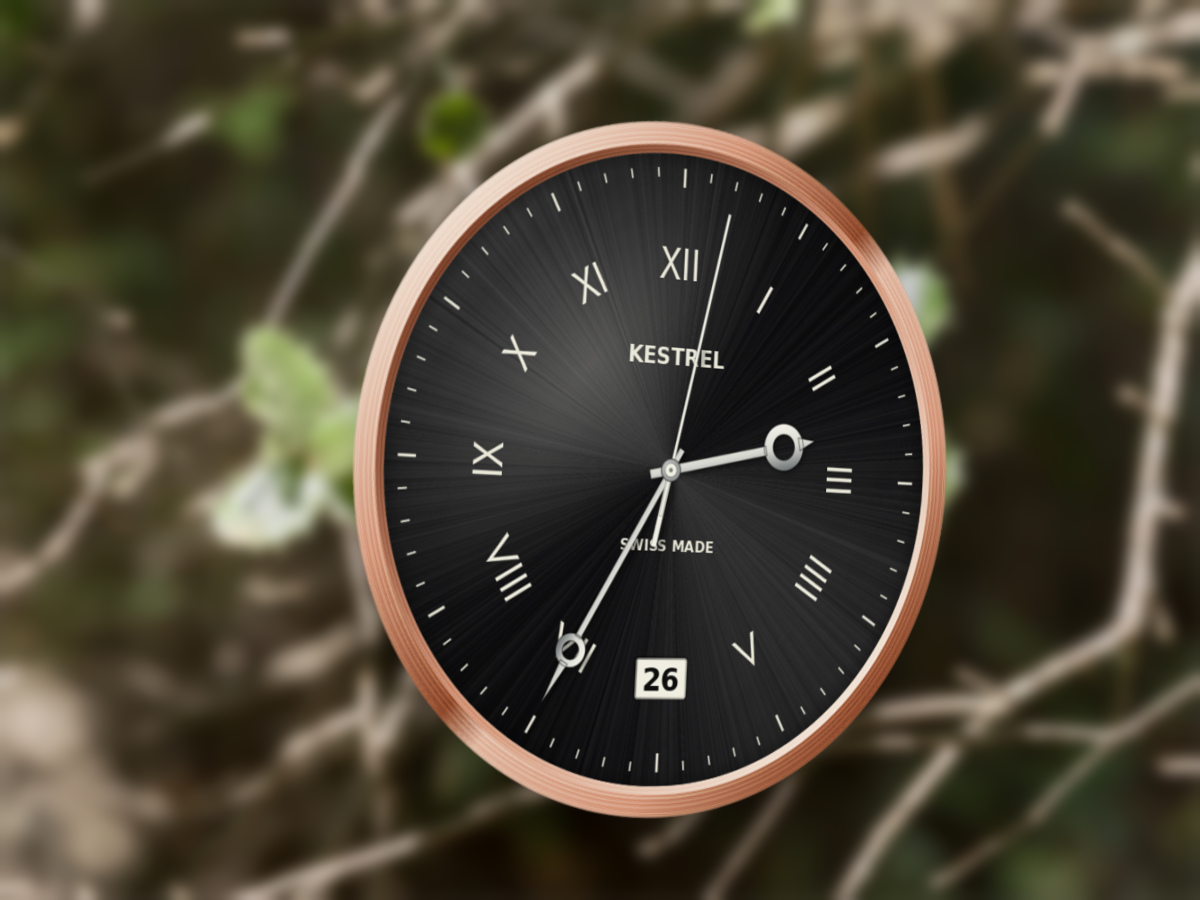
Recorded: h=2 m=35 s=2
